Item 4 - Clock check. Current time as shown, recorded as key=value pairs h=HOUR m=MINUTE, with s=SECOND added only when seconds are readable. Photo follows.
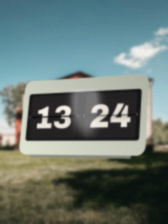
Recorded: h=13 m=24
